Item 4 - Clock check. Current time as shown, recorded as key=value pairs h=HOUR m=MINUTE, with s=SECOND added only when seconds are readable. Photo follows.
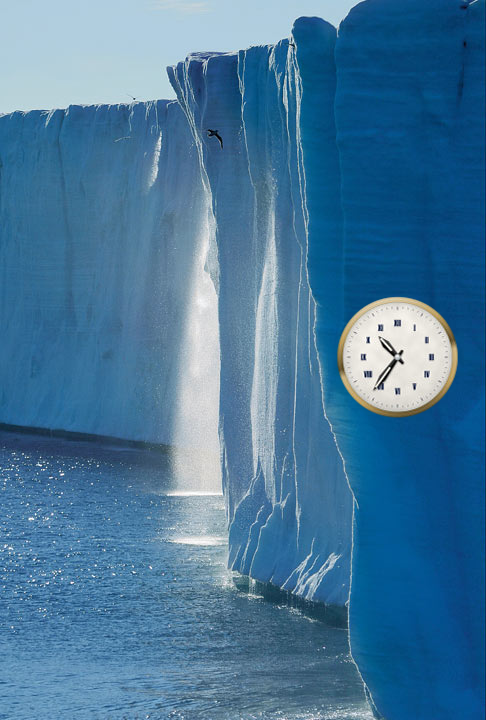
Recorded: h=10 m=36
